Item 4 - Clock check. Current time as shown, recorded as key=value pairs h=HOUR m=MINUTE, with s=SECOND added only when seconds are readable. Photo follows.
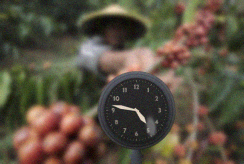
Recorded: h=4 m=47
